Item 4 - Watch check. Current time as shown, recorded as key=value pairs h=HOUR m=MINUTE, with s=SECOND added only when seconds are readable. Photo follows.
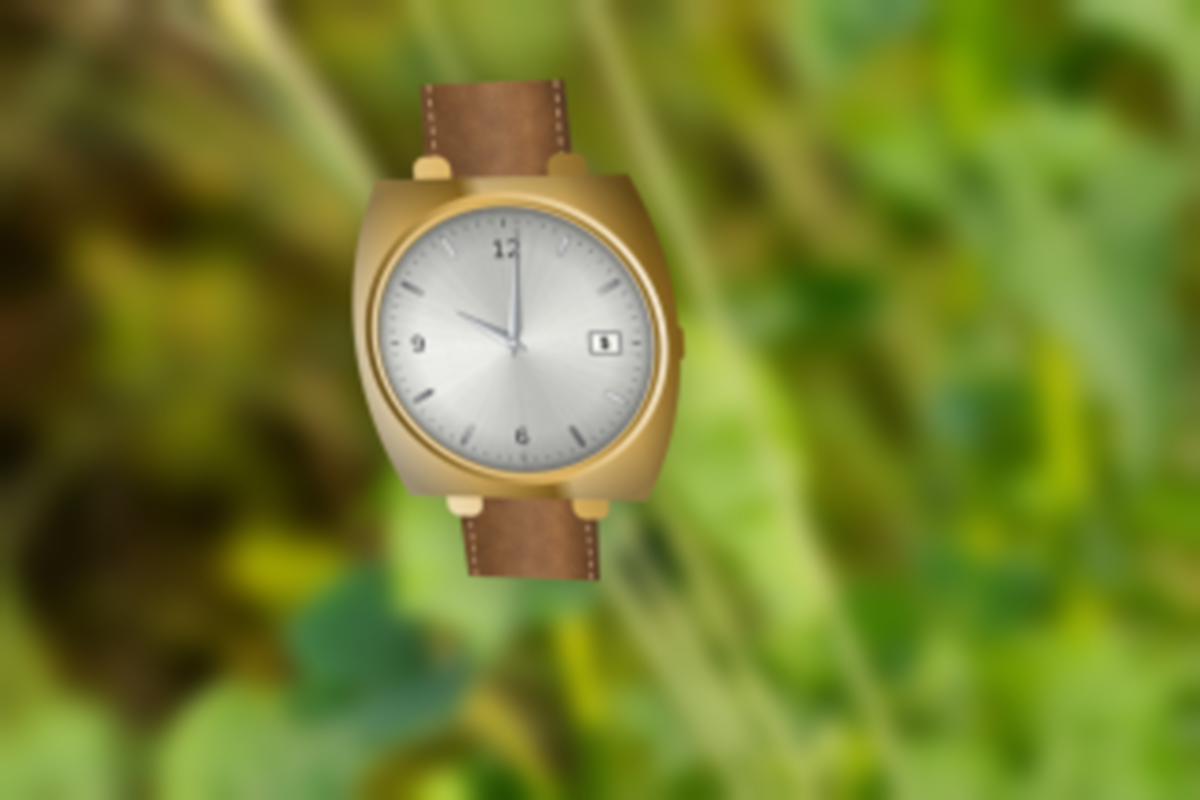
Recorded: h=10 m=1
